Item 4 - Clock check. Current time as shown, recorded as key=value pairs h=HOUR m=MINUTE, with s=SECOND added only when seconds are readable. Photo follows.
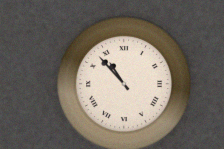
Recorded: h=10 m=53
